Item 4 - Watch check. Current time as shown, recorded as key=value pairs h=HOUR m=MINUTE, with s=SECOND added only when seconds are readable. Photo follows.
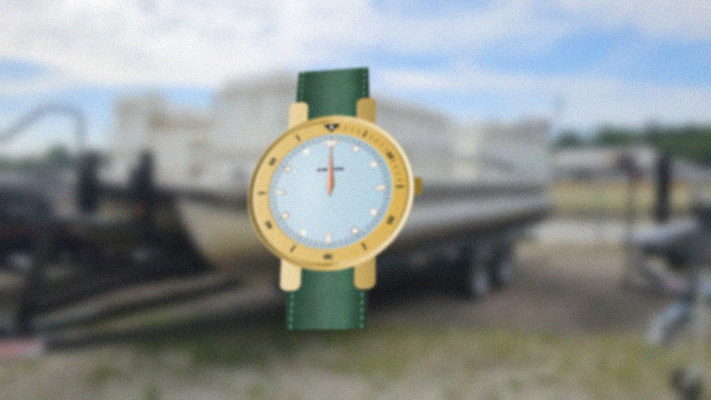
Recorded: h=12 m=0
